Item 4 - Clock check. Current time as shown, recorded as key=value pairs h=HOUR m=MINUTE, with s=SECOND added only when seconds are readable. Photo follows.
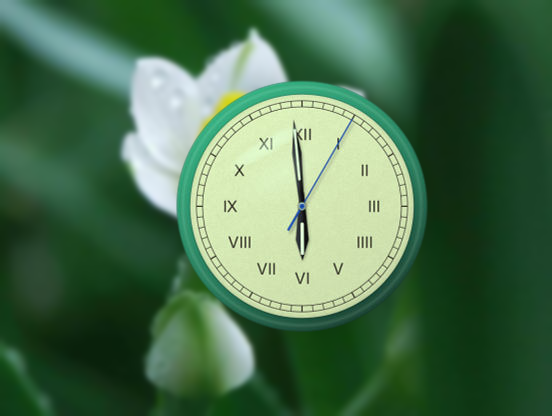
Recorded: h=5 m=59 s=5
